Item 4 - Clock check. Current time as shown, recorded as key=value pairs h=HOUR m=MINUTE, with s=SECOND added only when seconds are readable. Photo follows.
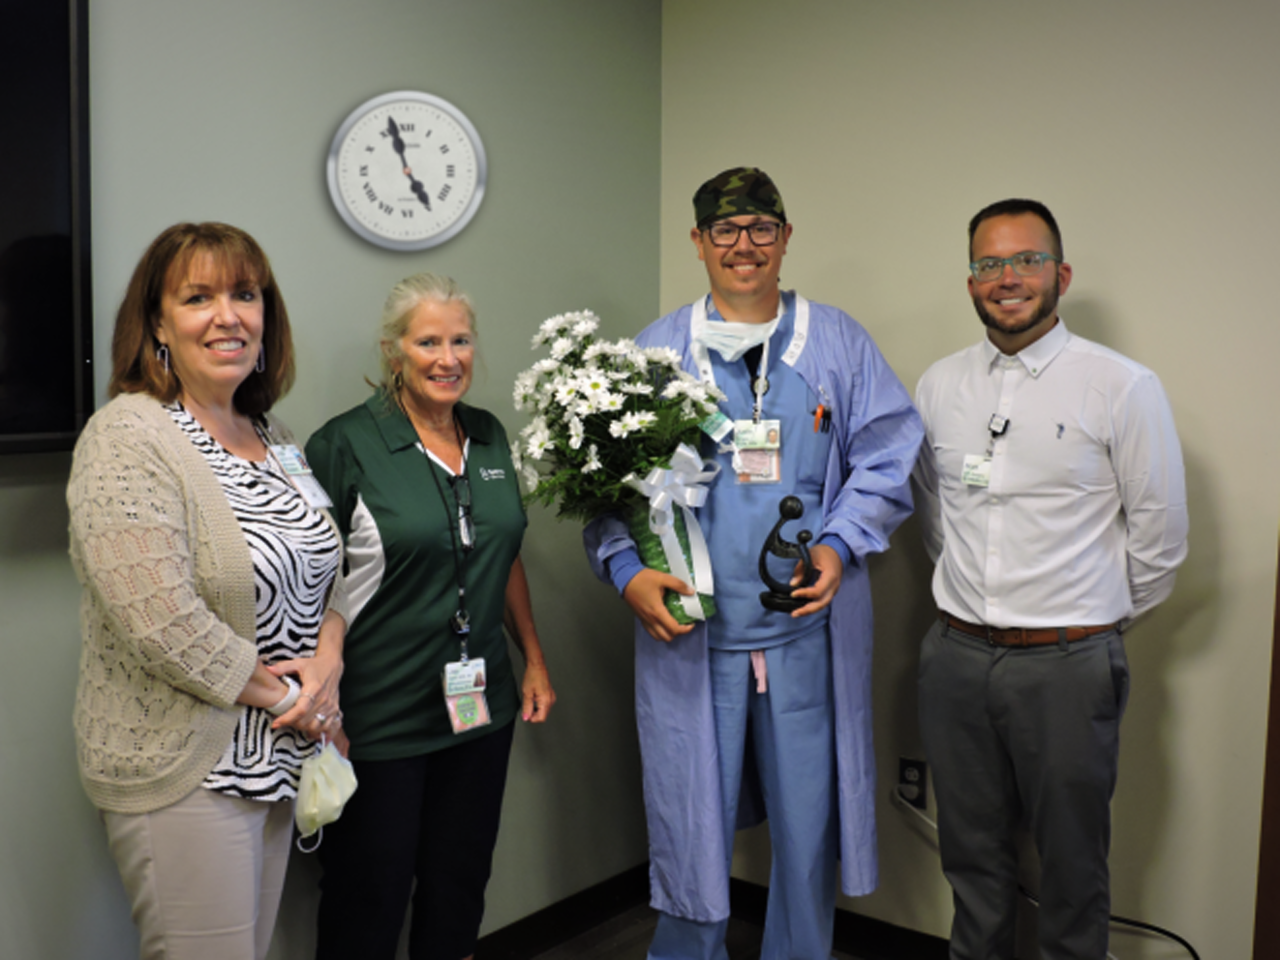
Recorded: h=4 m=57
